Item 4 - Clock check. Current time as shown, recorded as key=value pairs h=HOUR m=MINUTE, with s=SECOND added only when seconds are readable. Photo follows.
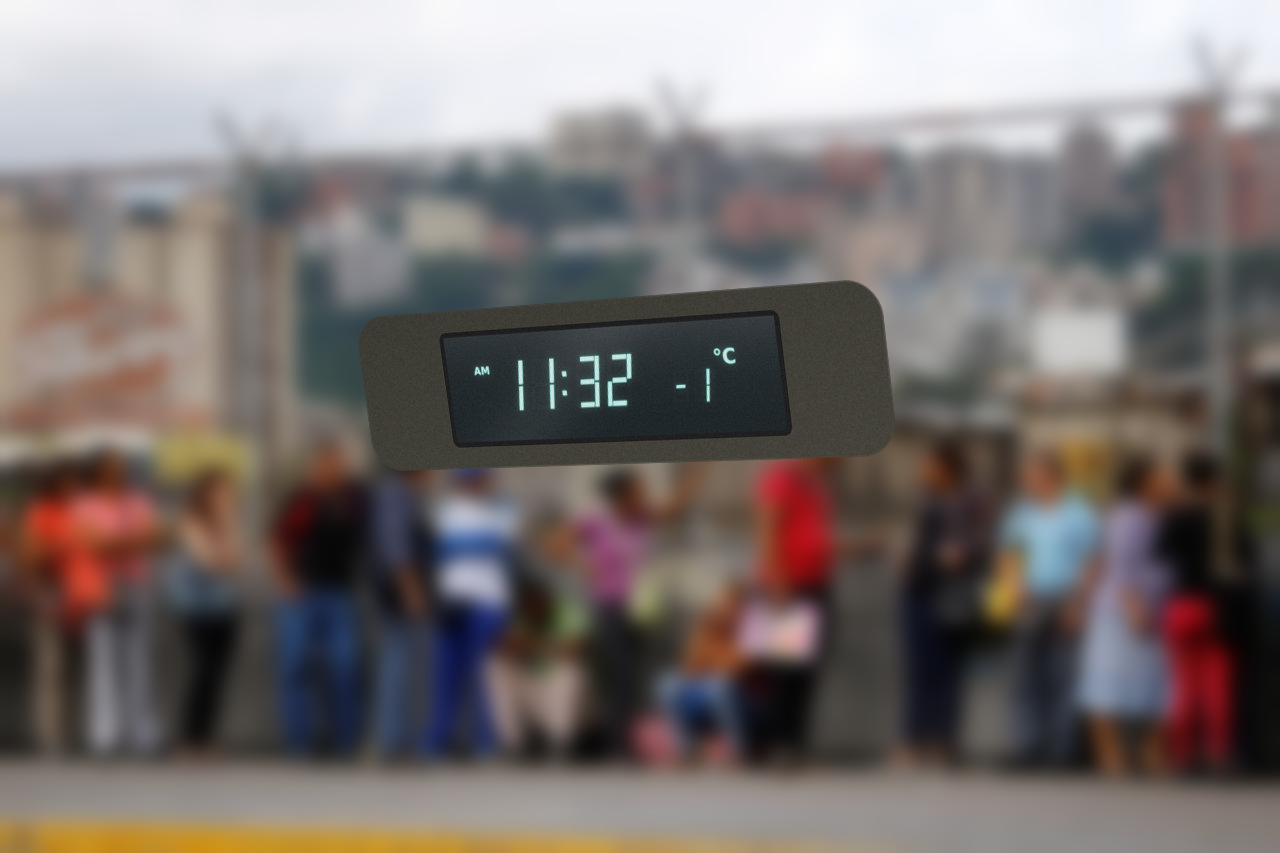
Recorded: h=11 m=32
